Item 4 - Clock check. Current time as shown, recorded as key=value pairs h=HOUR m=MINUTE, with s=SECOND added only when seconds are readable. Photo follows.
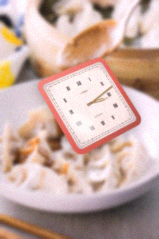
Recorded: h=3 m=13
